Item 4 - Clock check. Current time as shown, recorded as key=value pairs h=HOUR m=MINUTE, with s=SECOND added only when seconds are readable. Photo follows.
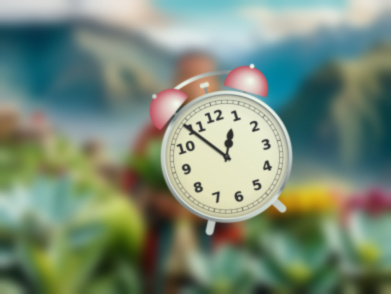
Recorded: h=12 m=54
